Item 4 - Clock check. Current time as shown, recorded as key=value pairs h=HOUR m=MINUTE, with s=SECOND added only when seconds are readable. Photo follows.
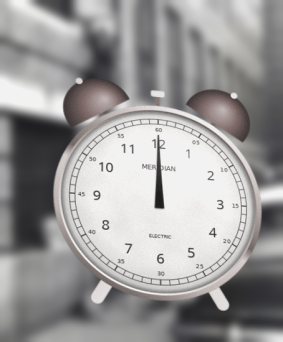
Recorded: h=12 m=0
